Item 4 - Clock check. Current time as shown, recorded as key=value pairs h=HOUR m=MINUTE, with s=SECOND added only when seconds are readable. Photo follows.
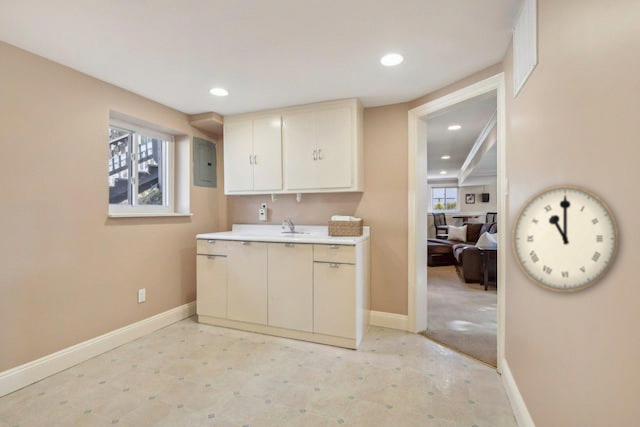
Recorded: h=11 m=0
